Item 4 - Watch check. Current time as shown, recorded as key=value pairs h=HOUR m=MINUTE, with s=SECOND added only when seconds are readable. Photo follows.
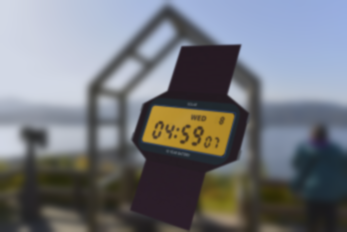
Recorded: h=4 m=59 s=7
